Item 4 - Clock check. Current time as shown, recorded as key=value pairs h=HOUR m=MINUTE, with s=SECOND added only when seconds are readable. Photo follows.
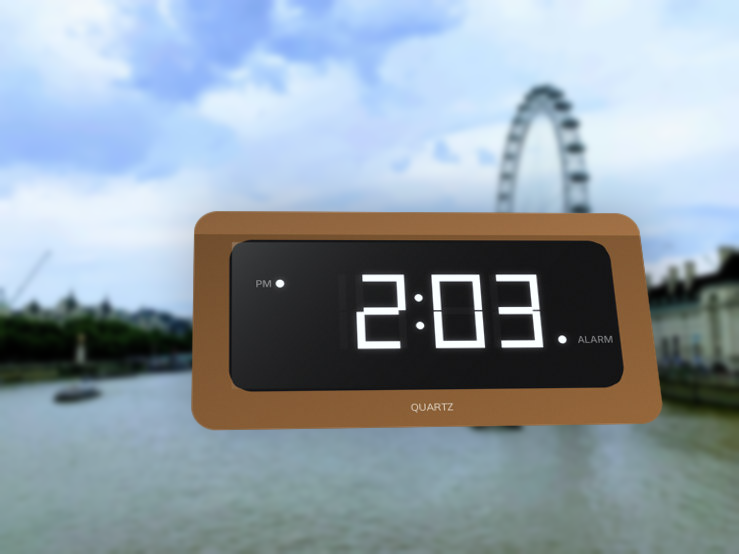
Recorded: h=2 m=3
